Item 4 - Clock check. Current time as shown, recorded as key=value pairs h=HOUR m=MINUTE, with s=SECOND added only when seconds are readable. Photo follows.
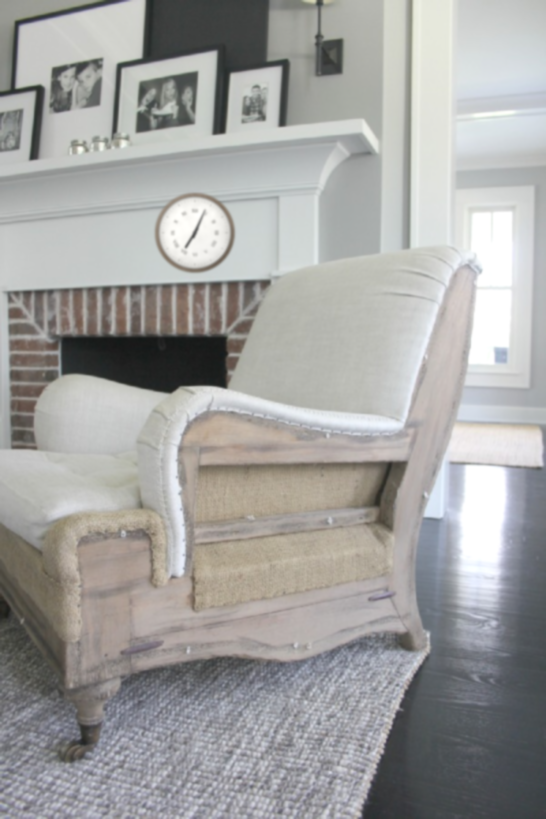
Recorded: h=7 m=4
